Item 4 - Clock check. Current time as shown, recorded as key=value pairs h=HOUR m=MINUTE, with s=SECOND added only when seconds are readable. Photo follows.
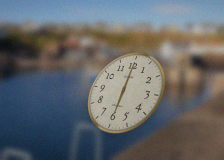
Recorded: h=6 m=0
